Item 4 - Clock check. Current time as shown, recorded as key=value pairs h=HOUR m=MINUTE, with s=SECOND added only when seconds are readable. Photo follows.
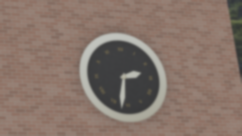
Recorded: h=2 m=32
